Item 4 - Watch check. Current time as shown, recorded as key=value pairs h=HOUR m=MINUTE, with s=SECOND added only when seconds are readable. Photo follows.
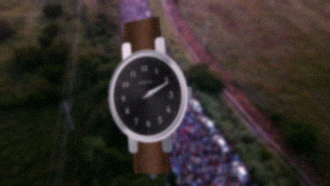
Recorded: h=2 m=11
